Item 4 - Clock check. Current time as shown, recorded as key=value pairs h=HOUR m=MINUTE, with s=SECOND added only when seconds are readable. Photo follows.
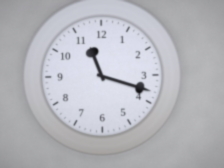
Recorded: h=11 m=18
